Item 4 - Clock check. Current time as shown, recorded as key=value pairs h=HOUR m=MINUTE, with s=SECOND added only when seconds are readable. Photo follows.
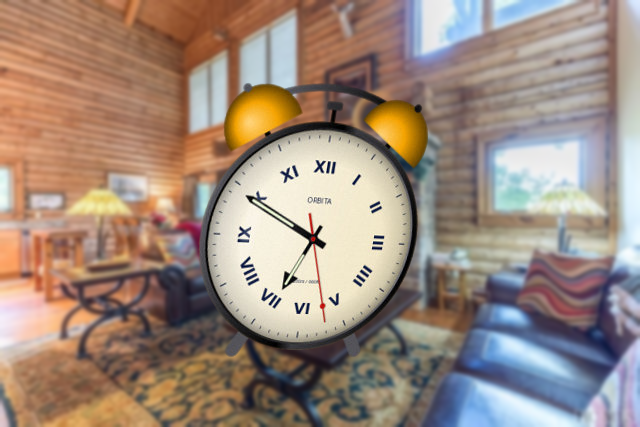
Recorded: h=6 m=49 s=27
